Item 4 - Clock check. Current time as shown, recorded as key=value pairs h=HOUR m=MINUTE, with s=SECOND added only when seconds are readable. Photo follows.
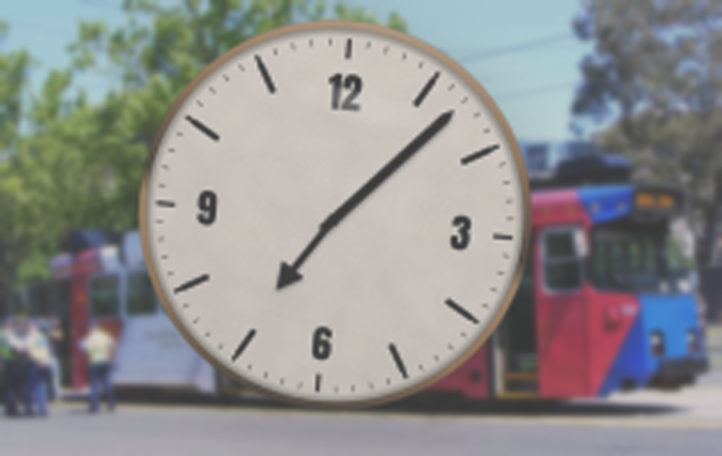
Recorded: h=7 m=7
